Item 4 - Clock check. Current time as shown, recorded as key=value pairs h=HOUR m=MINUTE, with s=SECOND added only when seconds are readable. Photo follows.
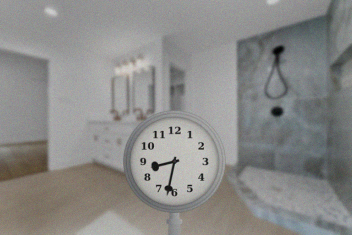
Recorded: h=8 m=32
